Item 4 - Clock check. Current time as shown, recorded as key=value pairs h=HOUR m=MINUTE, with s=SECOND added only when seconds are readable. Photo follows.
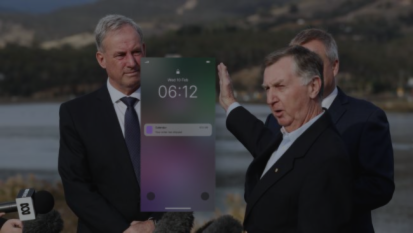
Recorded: h=6 m=12
